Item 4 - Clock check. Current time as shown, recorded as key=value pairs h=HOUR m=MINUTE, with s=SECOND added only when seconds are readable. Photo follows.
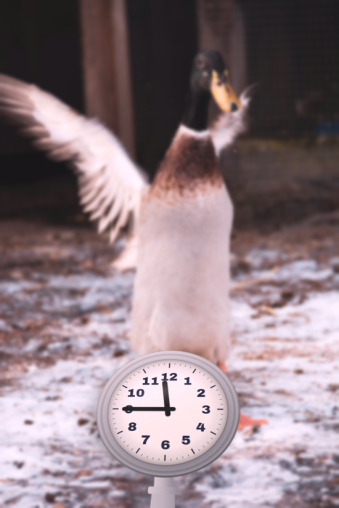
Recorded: h=11 m=45
